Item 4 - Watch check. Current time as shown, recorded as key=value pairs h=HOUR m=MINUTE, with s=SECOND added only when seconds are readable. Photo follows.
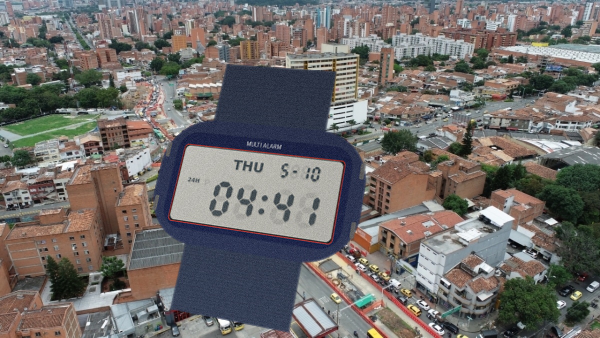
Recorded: h=4 m=41
